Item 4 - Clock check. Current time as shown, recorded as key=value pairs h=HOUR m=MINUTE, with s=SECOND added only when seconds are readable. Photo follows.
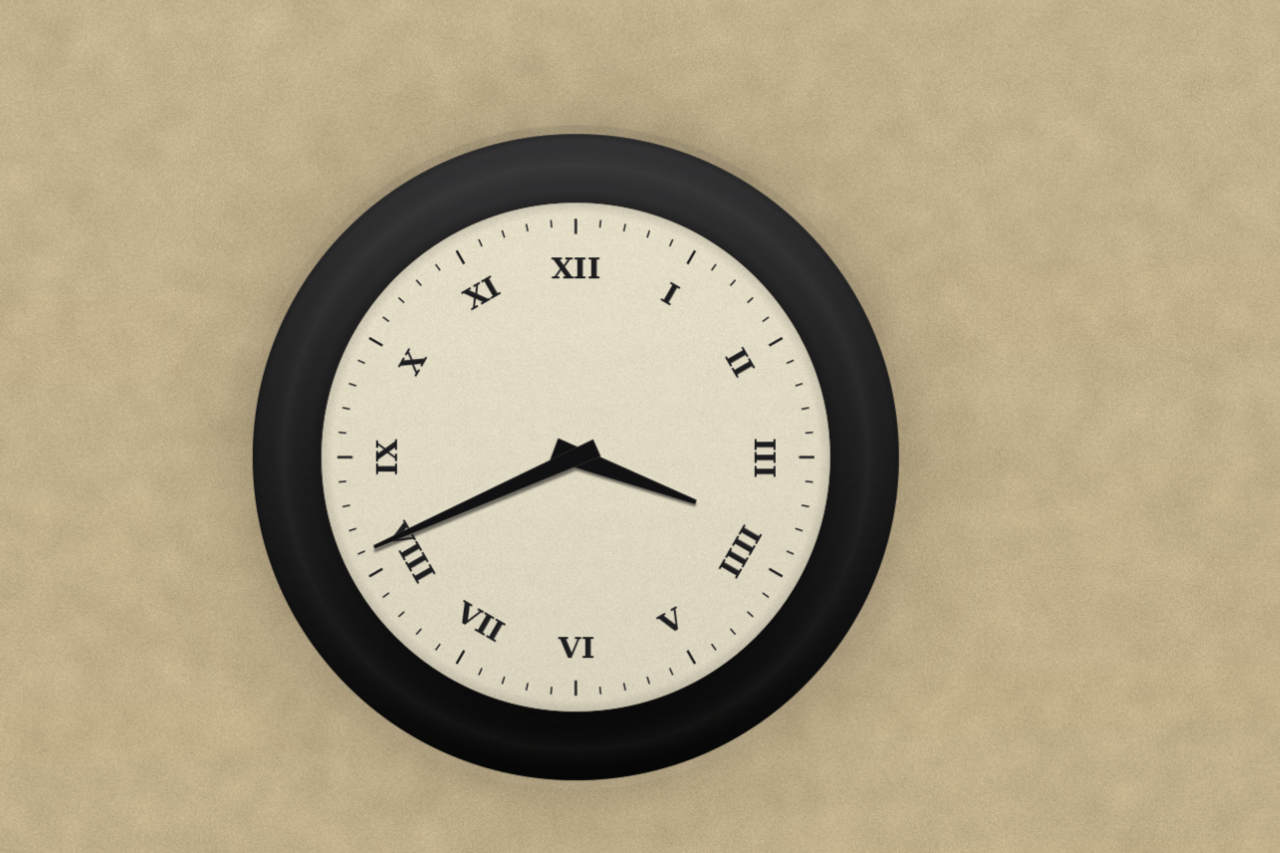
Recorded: h=3 m=41
